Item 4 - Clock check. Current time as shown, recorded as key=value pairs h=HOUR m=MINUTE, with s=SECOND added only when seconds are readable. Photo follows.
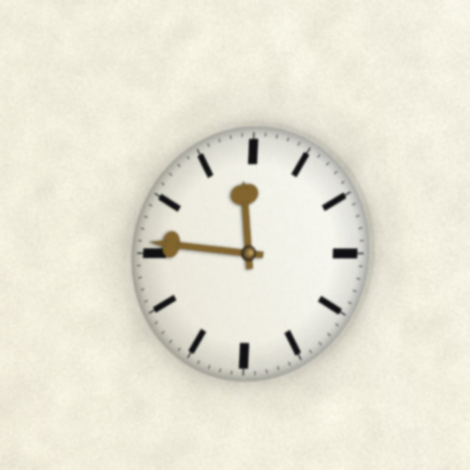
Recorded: h=11 m=46
